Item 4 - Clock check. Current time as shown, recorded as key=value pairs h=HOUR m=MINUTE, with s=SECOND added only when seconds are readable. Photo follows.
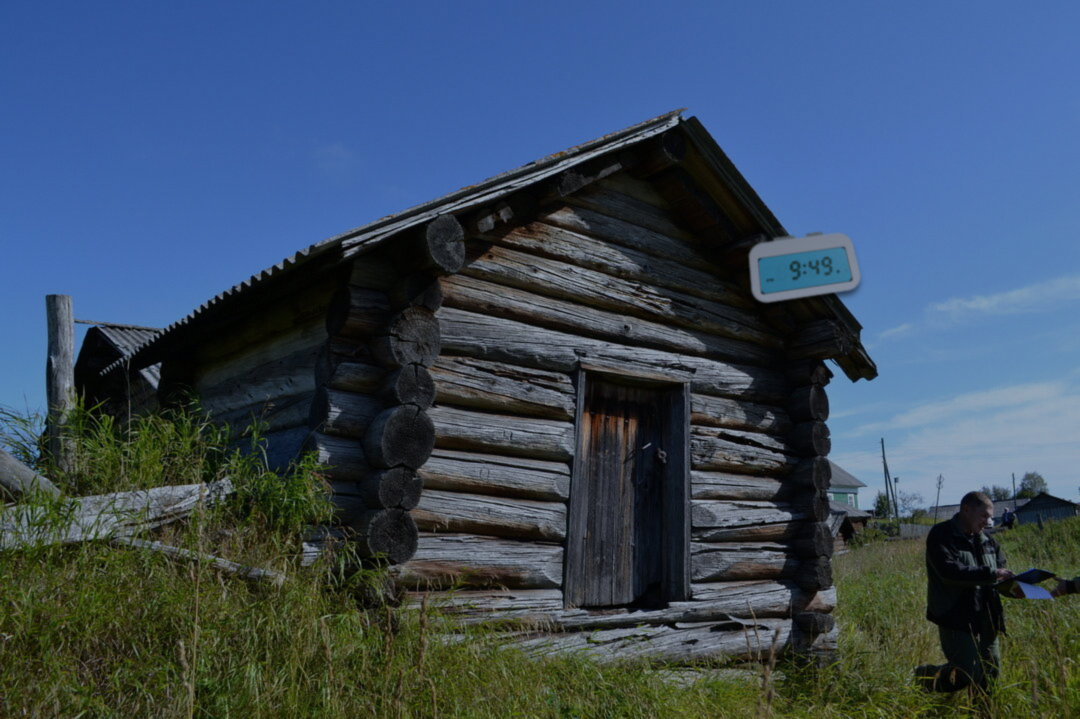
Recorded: h=9 m=49
